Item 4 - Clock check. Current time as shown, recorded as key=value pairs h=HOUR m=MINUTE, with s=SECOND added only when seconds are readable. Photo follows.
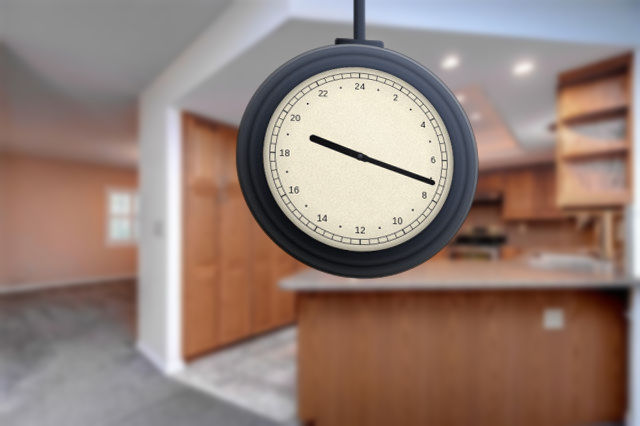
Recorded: h=19 m=18
